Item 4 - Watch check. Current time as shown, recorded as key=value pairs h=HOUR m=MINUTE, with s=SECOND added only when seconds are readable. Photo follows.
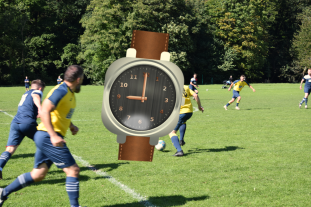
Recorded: h=9 m=0
